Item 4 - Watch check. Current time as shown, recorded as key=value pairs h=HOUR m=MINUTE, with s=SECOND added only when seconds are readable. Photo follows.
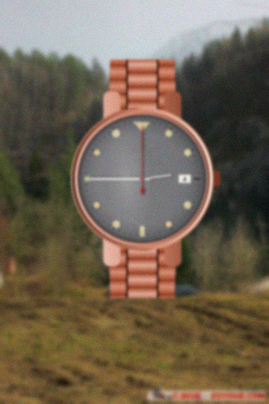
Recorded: h=2 m=45 s=0
